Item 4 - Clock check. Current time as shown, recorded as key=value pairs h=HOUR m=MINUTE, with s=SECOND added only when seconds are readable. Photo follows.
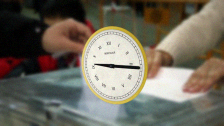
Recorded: h=9 m=16
